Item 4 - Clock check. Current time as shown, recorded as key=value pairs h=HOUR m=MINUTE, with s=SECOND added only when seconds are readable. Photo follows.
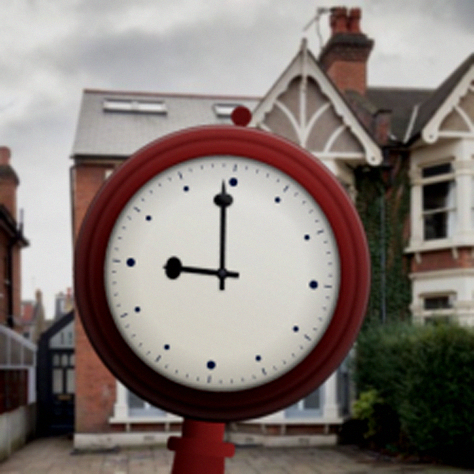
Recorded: h=8 m=59
